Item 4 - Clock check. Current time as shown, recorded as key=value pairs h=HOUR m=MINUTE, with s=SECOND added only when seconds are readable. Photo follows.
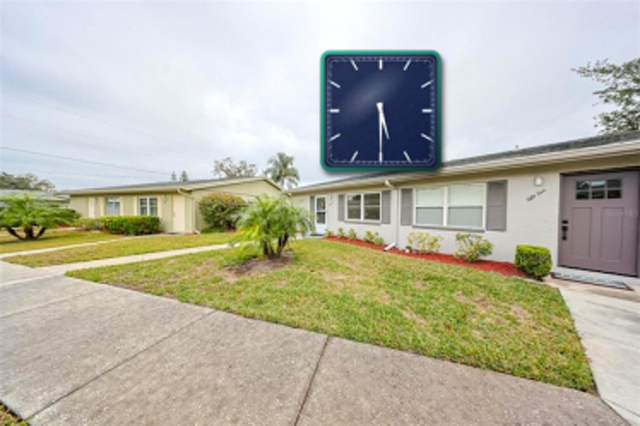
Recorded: h=5 m=30
